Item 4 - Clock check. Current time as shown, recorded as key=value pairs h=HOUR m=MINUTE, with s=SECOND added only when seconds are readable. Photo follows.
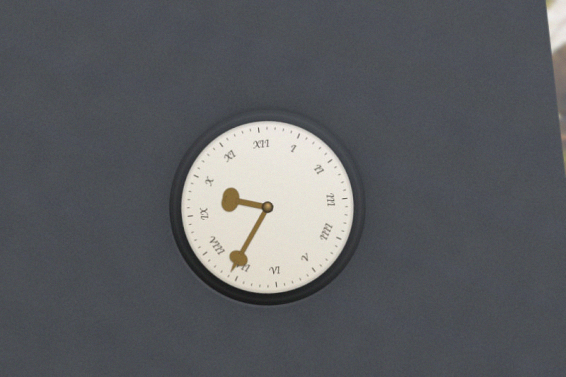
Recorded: h=9 m=36
